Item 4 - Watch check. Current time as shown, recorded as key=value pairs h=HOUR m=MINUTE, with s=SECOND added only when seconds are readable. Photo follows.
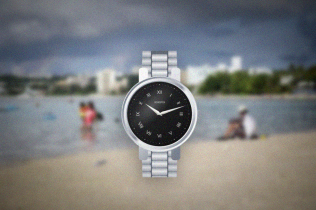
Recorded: h=10 m=12
